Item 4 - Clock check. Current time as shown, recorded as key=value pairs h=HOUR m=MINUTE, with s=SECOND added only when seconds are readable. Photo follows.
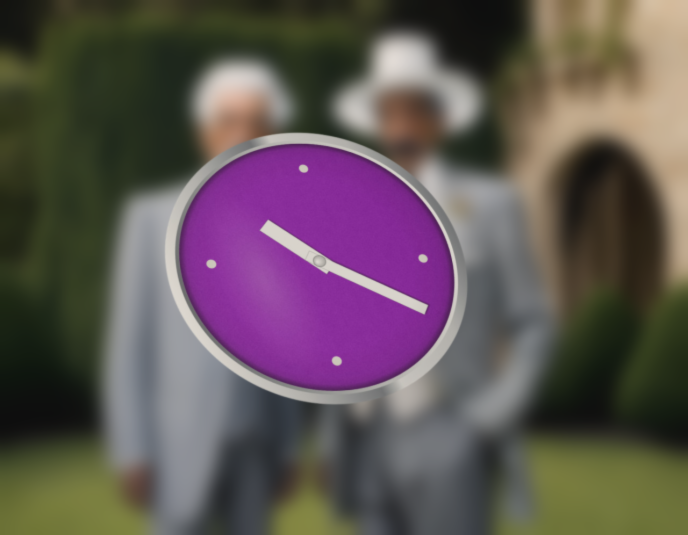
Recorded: h=10 m=20
